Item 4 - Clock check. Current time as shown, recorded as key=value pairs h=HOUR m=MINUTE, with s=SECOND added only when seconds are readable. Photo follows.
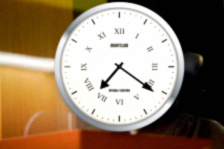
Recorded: h=7 m=21
